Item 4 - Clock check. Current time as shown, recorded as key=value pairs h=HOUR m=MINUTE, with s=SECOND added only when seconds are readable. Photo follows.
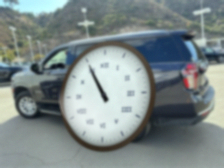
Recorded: h=10 m=55
